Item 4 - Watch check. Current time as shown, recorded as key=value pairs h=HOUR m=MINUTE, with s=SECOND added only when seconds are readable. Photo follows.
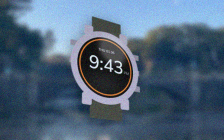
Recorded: h=9 m=43
